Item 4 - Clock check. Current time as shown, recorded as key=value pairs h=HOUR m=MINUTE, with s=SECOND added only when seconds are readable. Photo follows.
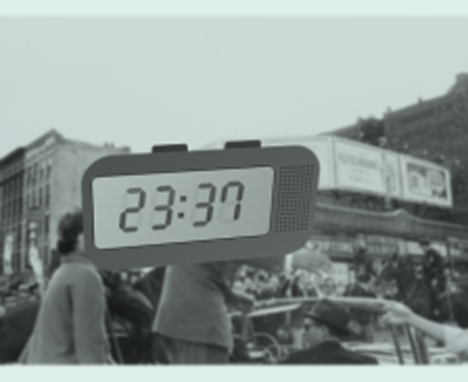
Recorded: h=23 m=37
